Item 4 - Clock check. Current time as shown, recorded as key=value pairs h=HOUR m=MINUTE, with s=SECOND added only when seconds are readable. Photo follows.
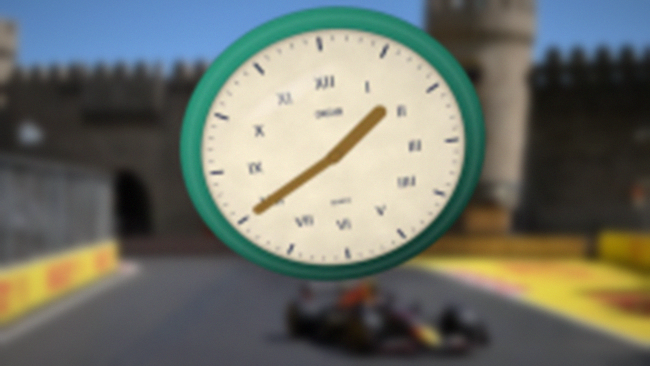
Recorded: h=1 m=40
